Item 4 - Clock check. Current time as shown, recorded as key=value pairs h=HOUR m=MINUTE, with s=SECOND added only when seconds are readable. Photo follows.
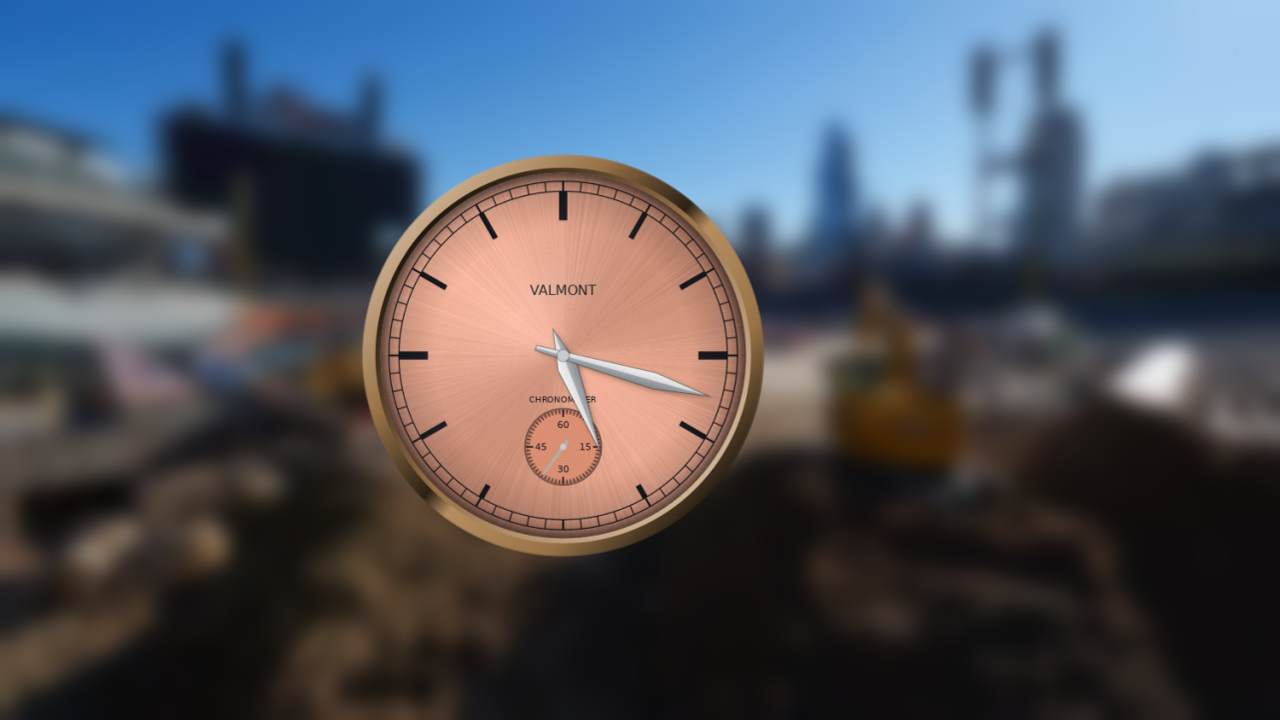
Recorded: h=5 m=17 s=36
